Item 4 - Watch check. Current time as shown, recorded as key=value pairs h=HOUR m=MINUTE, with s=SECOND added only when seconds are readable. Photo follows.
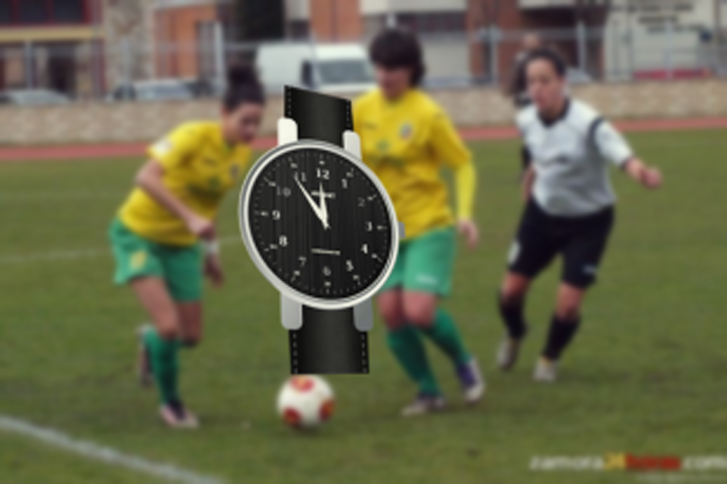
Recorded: h=11 m=54
